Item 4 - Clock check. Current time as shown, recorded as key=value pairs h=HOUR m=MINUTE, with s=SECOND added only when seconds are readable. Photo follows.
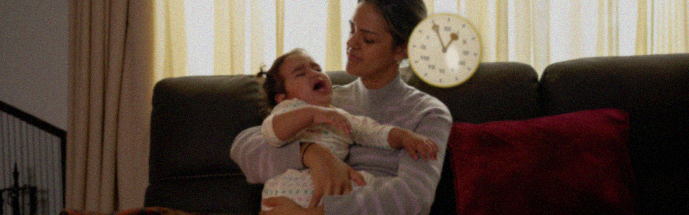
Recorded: h=12 m=55
